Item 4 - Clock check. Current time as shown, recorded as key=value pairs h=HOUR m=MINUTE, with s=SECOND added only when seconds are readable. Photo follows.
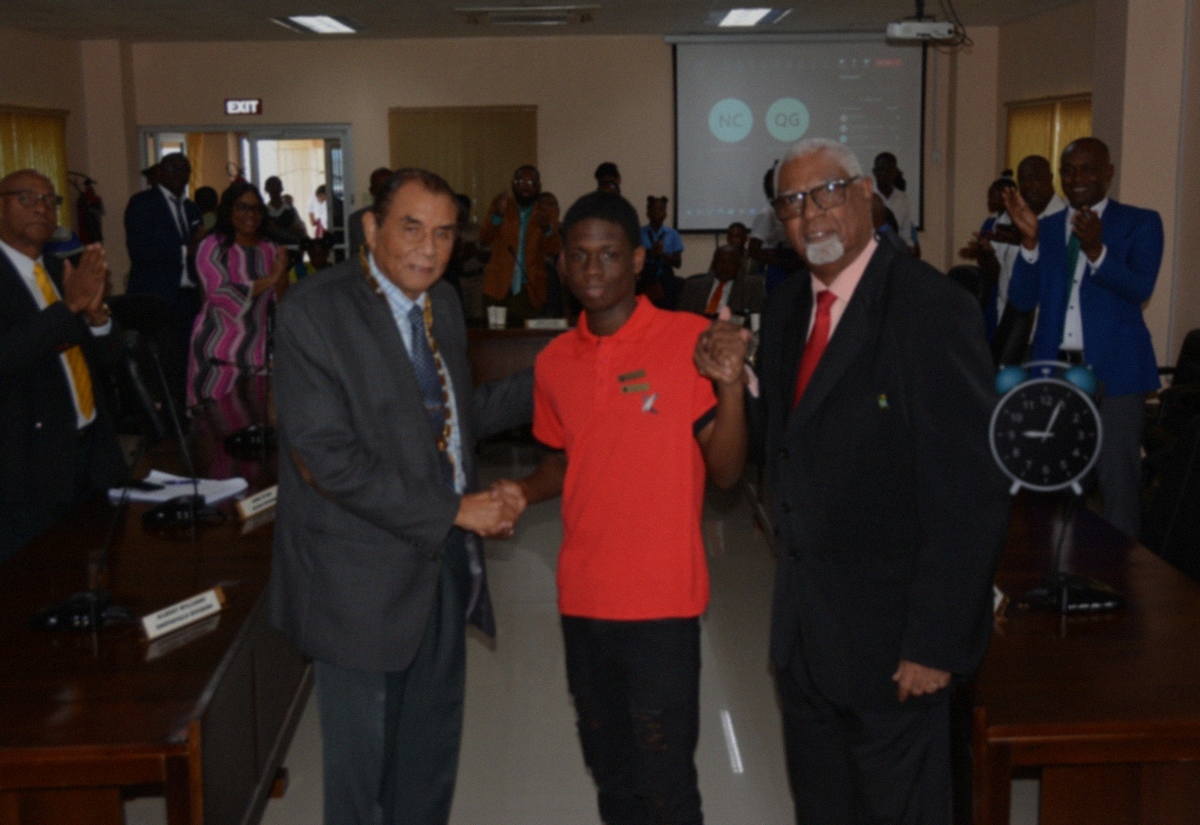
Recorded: h=9 m=4
